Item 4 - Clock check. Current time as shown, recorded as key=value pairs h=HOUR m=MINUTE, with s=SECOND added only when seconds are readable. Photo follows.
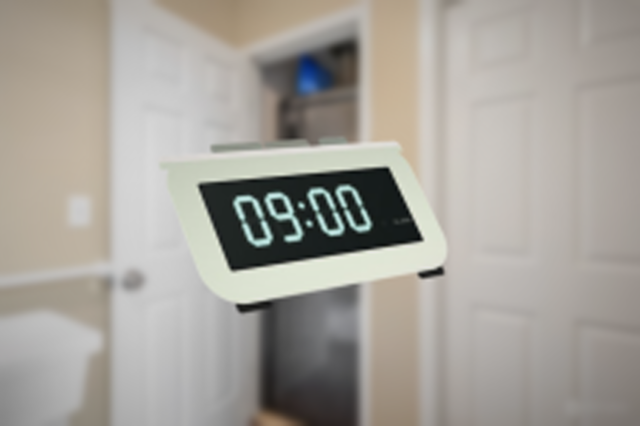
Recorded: h=9 m=0
